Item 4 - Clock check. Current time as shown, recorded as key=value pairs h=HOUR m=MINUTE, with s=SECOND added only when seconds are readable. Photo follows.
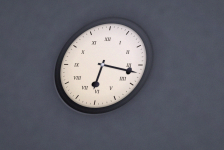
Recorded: h=6 m=17
